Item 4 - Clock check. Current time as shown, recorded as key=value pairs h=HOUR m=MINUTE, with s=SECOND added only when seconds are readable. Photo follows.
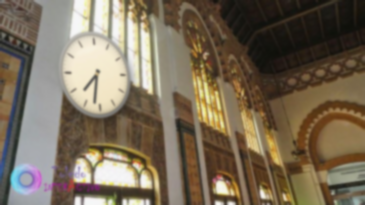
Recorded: h=7 m=32
